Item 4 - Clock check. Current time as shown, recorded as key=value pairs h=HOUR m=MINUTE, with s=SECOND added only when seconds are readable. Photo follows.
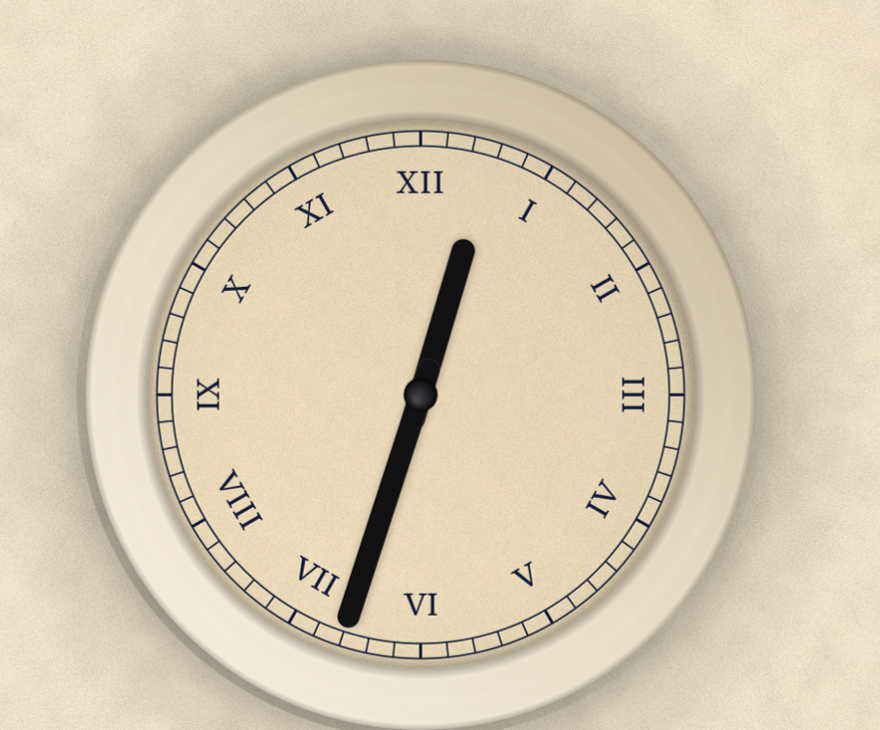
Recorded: h=12 m=33
